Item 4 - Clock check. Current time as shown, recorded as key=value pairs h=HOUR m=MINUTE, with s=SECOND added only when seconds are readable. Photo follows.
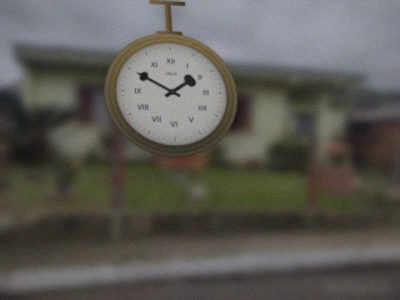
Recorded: h=1 m=50
